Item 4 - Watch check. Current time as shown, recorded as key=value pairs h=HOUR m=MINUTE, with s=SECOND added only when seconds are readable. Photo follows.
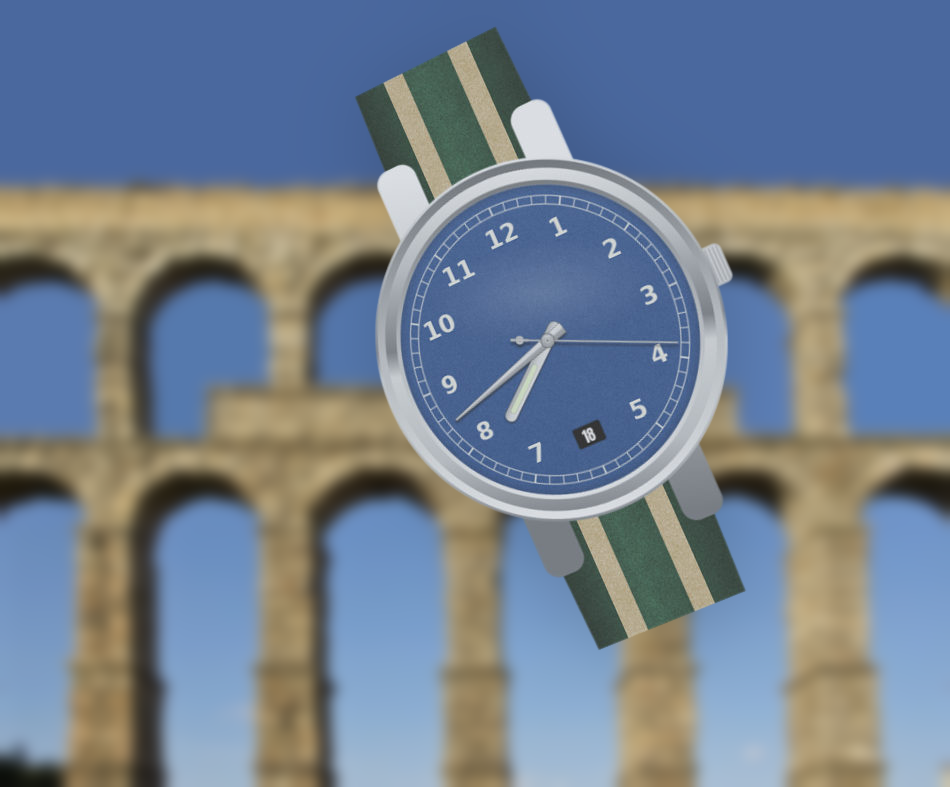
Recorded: h=7 m=42 s=19
